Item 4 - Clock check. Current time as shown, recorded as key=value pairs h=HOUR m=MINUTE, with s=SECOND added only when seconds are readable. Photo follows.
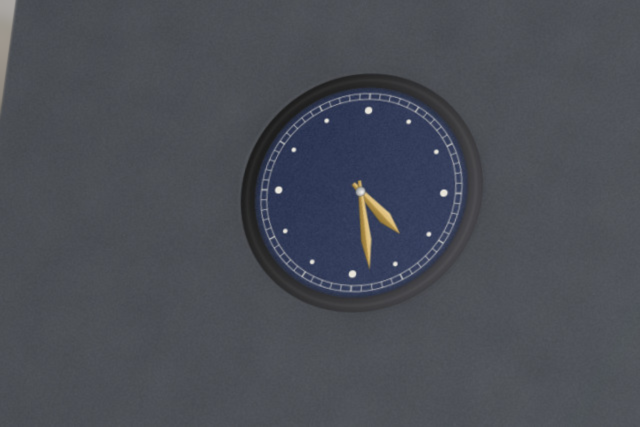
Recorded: h=4 m=28
